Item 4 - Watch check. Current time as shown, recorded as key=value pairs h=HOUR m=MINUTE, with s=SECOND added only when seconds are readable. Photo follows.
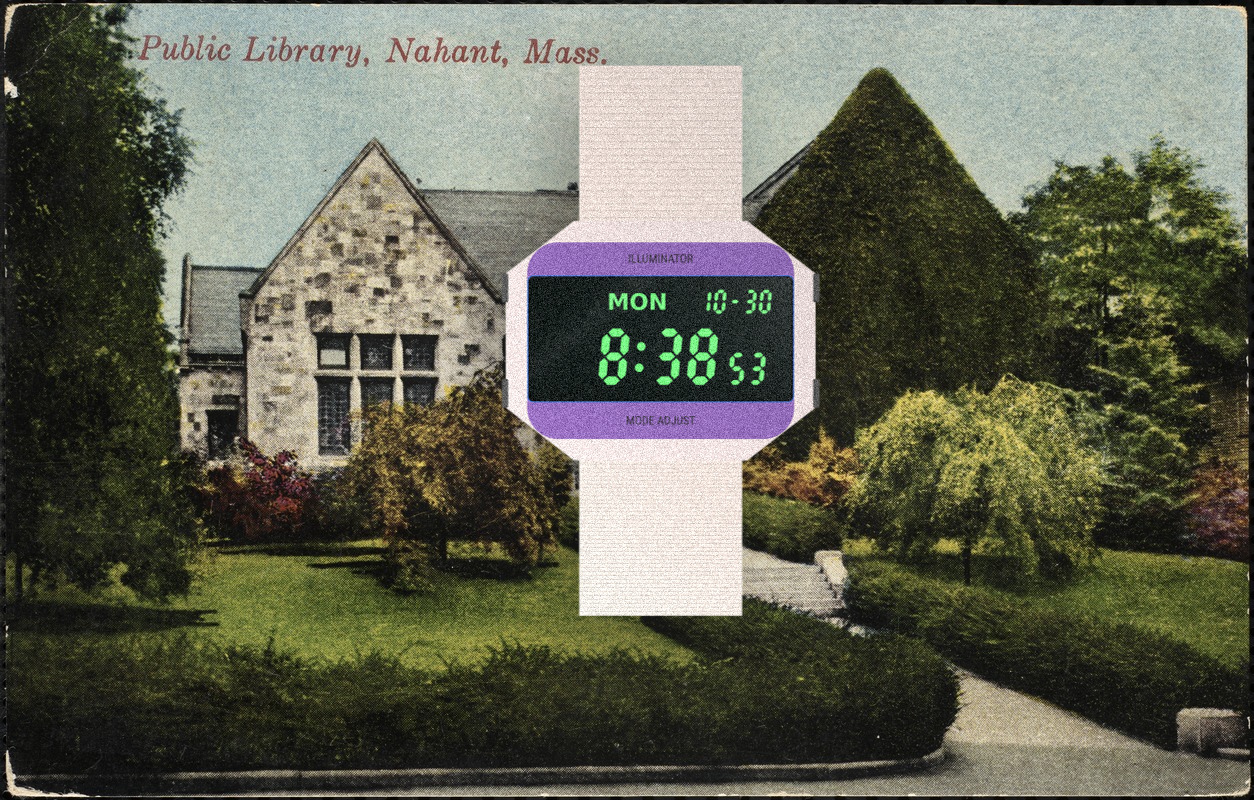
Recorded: h=8 m=38 s=53
